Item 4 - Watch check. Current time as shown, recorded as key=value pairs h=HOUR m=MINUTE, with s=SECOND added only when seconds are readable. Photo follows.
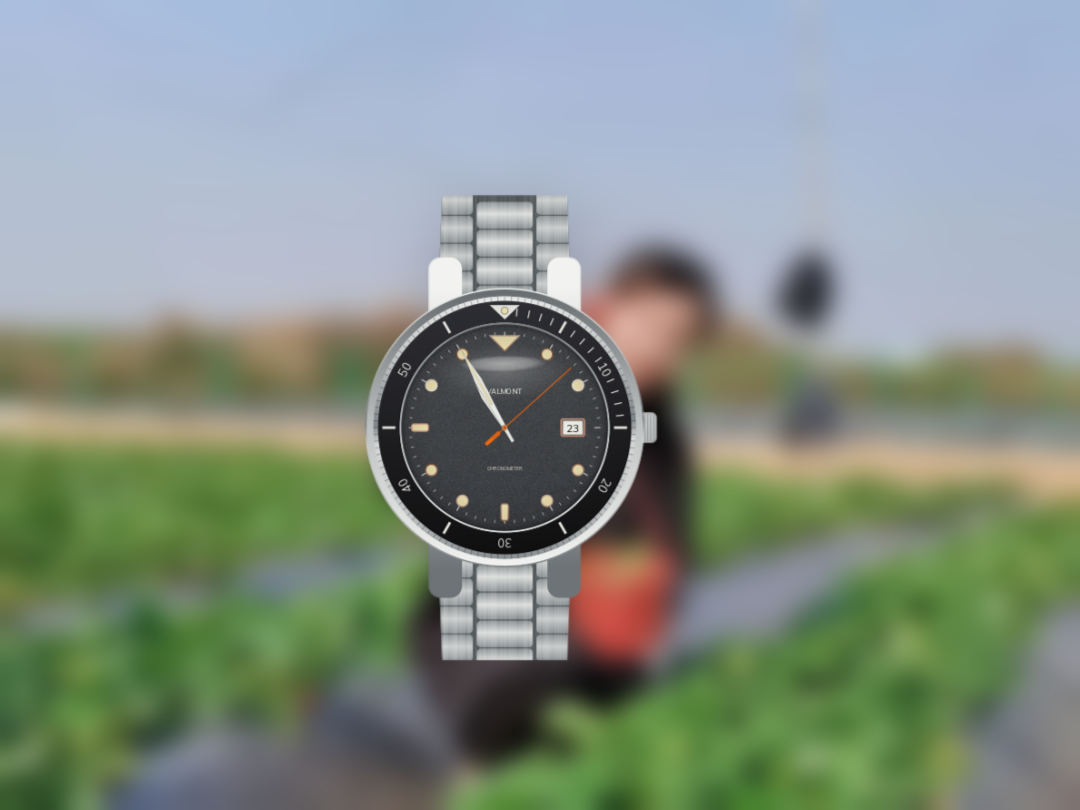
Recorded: h=10 m=55 s=8
